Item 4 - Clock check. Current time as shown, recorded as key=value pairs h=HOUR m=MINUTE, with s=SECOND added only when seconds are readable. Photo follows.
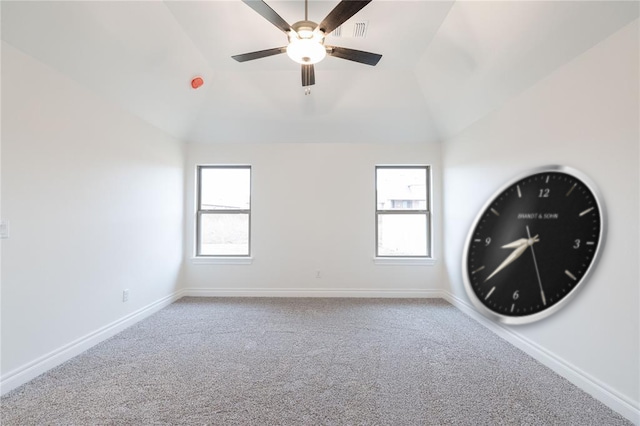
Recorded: h=8 m=37 s=25
